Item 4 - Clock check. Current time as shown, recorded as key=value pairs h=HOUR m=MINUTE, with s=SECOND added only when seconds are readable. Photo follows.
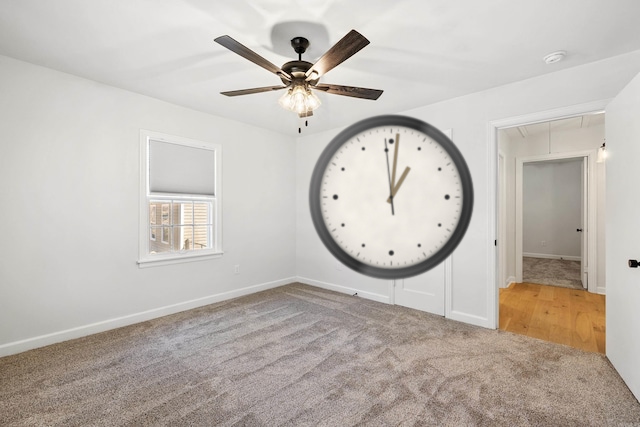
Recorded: h=1 m=0 s=59
